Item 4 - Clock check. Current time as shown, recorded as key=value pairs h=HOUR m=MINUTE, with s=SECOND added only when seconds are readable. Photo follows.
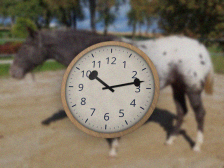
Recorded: h=10 m=13
